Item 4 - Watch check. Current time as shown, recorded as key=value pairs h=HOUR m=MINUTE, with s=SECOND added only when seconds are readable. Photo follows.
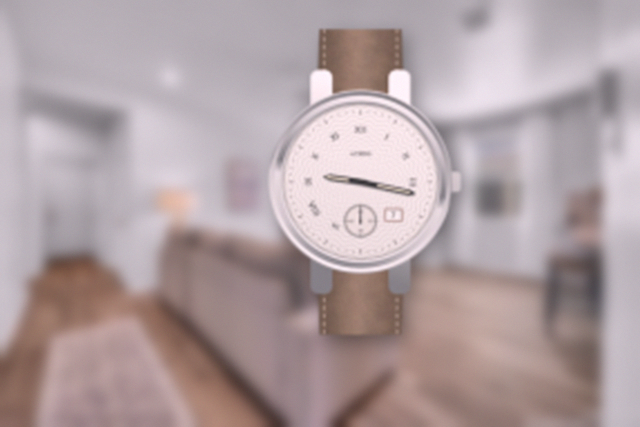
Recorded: h=9 m=17
